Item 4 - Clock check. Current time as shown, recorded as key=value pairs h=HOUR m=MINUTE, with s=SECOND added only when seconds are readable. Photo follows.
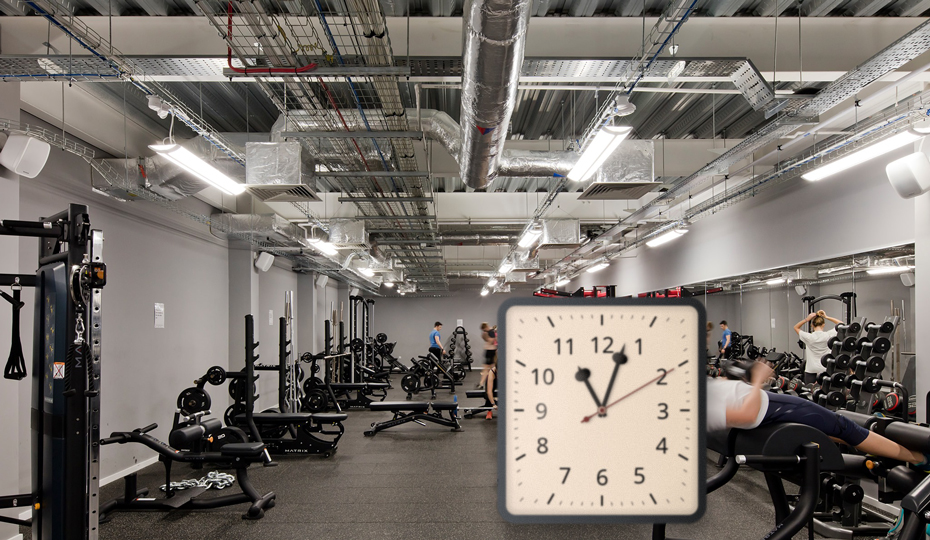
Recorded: h=11 m=3 s=10
